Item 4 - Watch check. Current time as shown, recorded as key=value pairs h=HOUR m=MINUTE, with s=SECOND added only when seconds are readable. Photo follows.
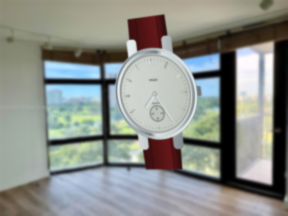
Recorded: h=7 m=25
